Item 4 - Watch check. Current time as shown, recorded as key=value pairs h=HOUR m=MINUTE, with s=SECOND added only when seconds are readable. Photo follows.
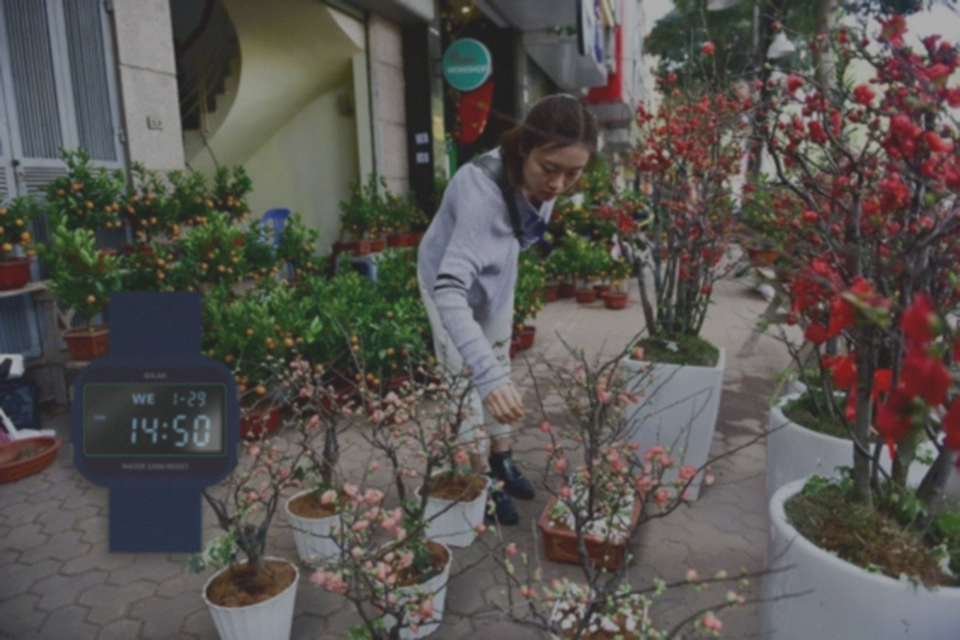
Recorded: h=14 m=50
